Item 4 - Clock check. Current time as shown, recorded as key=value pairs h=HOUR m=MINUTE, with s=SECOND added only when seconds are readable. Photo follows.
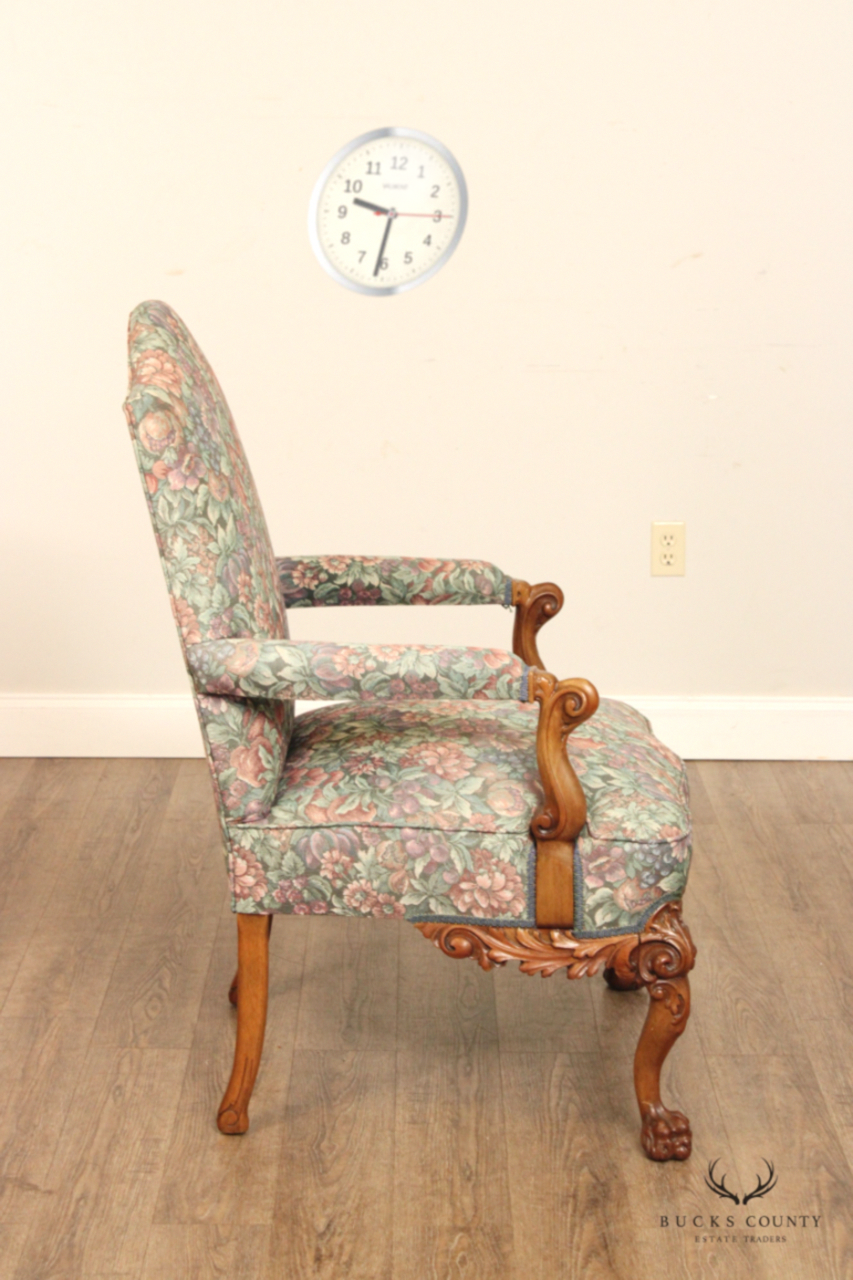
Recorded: h=9 m=31 s=15
